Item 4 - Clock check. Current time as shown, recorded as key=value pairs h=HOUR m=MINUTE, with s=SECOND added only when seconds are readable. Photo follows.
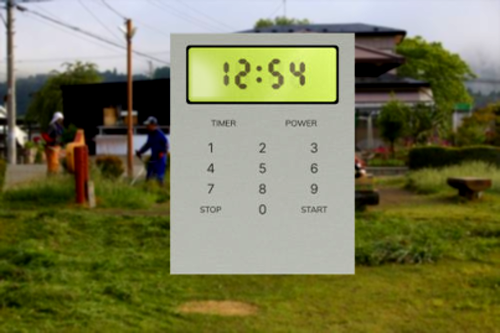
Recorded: h=12 m=54
